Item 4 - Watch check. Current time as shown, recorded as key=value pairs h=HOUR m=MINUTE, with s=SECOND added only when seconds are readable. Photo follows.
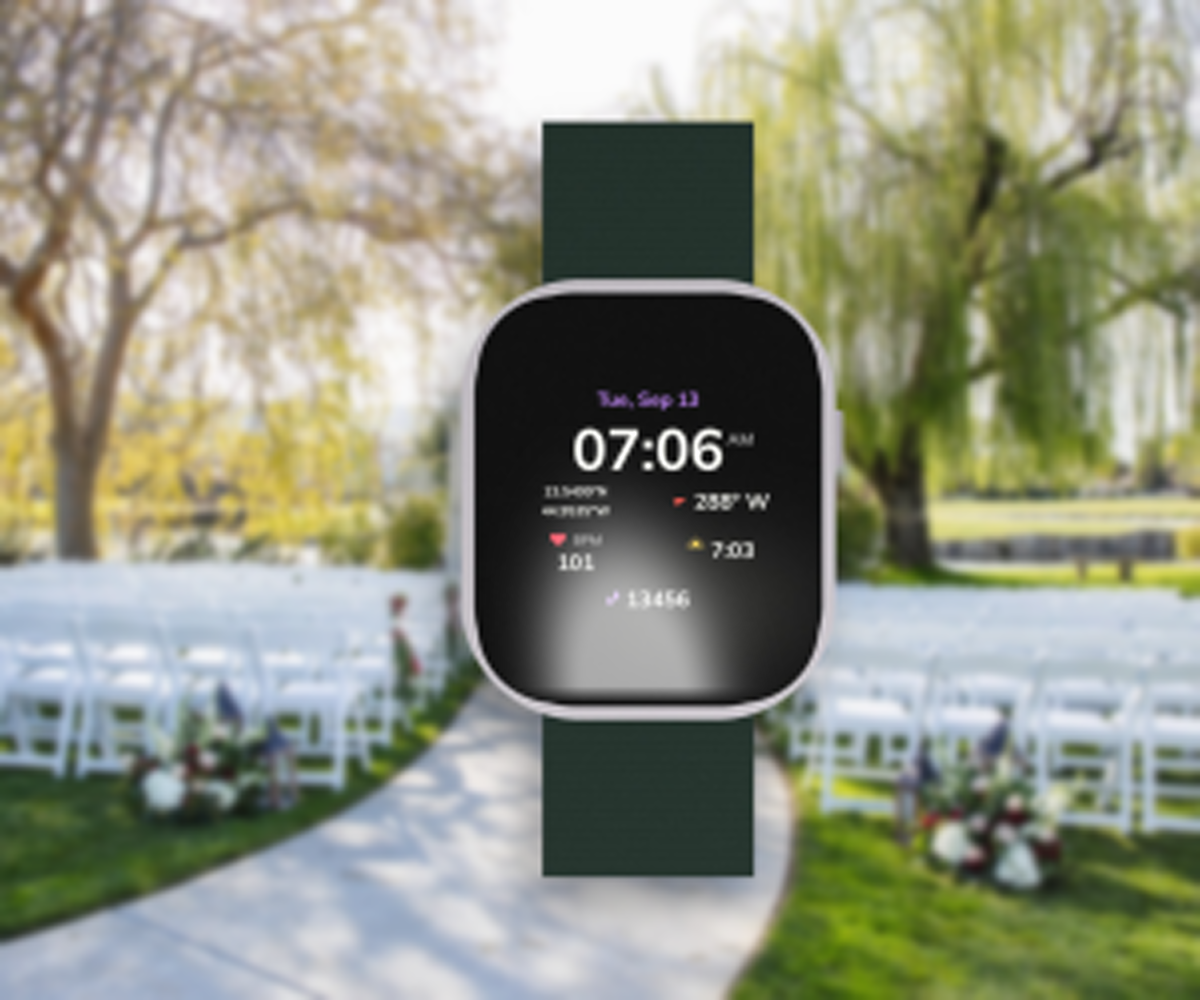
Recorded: h=7 m=6
